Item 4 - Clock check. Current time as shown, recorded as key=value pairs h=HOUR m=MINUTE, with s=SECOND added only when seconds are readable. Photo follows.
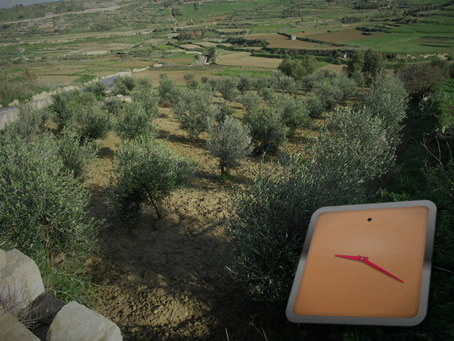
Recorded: h=9 m=20
